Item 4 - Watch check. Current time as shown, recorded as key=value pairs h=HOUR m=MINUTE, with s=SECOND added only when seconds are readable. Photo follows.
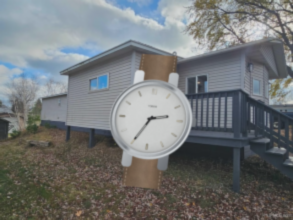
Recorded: h=2 m=35
